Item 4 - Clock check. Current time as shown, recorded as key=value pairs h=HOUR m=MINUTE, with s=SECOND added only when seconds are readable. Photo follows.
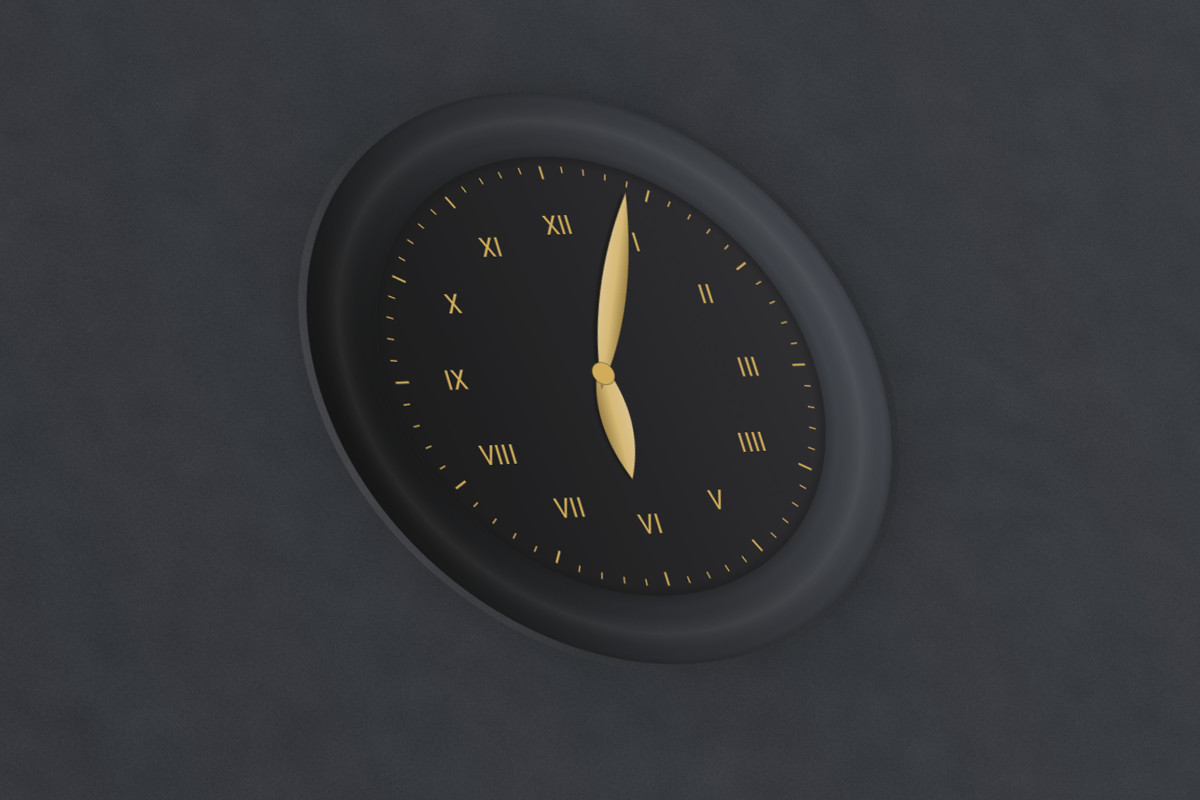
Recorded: h=6 m=4
